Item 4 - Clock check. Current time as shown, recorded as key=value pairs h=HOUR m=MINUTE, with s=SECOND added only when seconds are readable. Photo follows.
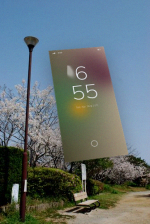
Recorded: h=6 m=55
